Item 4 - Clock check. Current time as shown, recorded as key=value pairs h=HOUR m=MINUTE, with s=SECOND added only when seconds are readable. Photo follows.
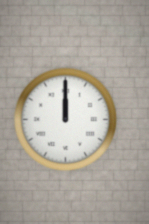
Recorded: h=12 m=0
